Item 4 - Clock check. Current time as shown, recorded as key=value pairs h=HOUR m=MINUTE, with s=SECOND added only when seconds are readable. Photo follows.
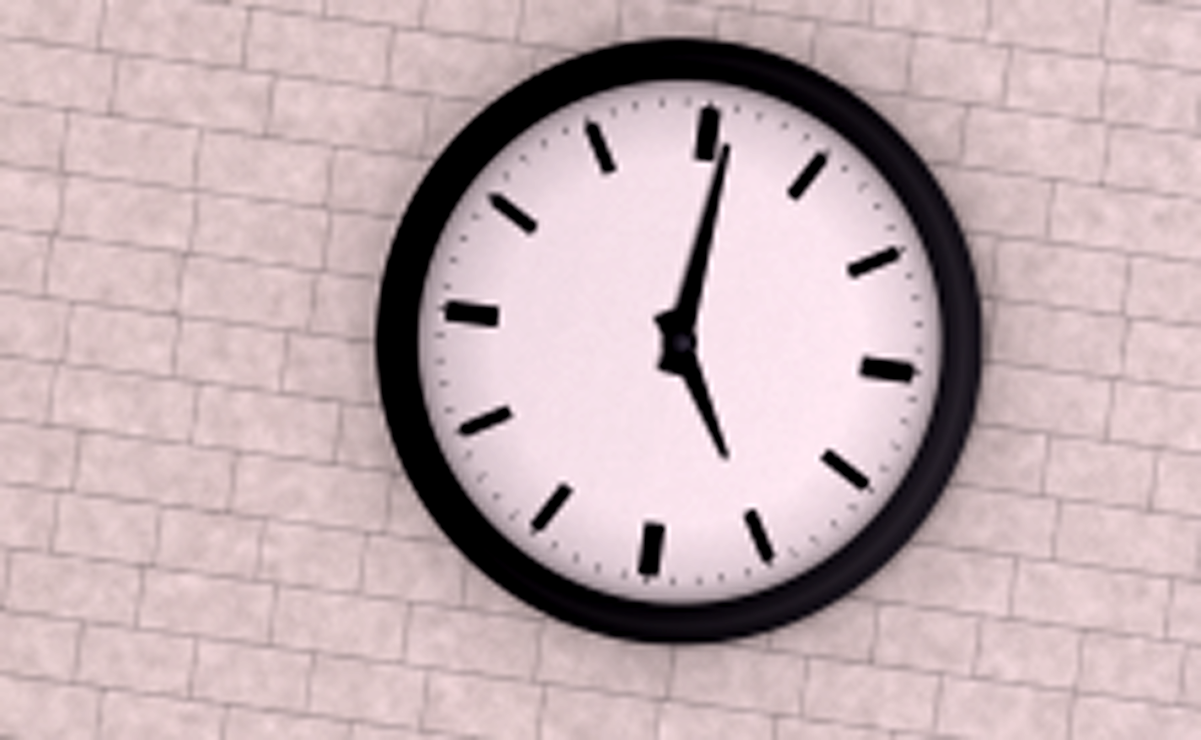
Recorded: h=5 m=1
